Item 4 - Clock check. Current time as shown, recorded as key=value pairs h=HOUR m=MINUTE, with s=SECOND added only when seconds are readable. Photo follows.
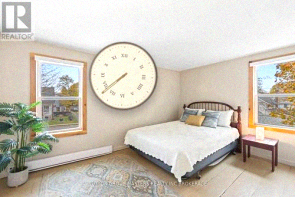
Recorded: h=7 m=38
